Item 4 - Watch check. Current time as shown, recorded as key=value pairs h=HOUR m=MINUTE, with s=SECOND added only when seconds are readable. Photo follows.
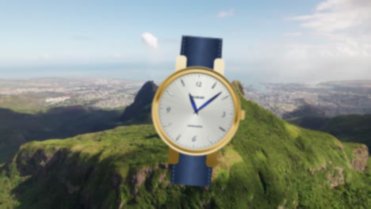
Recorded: h=11 m=8
